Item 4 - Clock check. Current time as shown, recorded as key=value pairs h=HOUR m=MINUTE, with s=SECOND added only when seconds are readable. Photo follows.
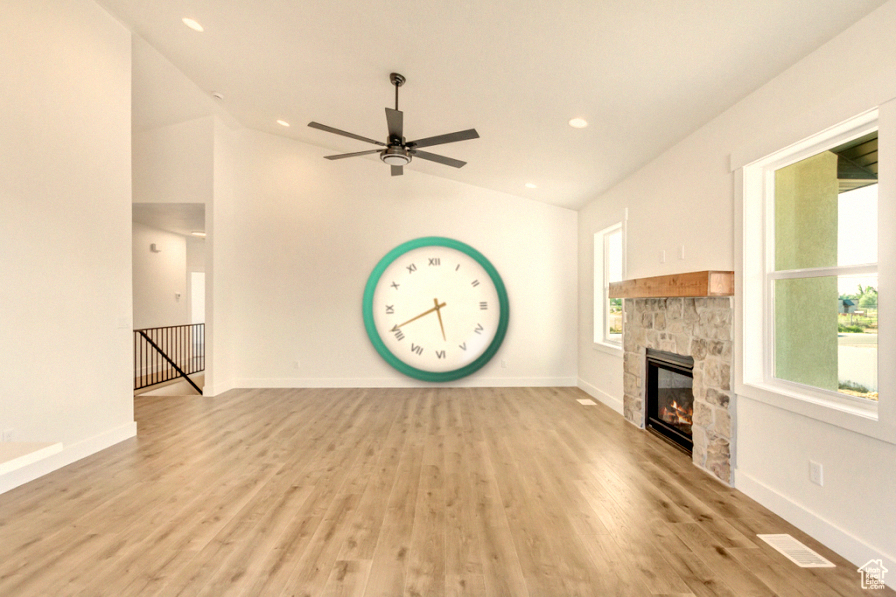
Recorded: h=5 m=41
